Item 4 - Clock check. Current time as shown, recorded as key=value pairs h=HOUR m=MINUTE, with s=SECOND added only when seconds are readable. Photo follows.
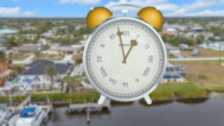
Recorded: h=12 m=58
